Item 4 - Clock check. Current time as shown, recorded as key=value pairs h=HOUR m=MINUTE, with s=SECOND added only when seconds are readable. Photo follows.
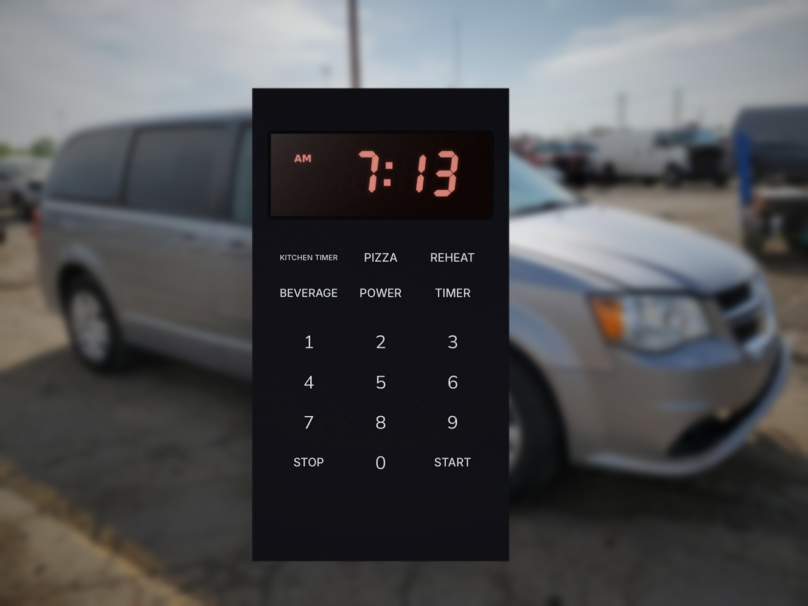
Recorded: h=7 m=13
